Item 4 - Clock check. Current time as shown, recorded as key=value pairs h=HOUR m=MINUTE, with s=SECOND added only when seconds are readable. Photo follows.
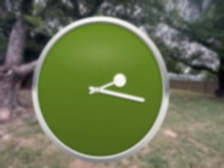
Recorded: h=2 m=17
